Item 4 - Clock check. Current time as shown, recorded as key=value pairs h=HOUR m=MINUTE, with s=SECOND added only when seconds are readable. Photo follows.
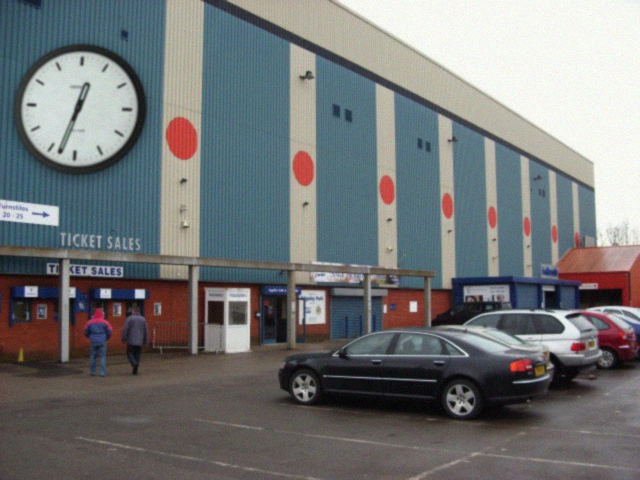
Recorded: h=12 m=33
